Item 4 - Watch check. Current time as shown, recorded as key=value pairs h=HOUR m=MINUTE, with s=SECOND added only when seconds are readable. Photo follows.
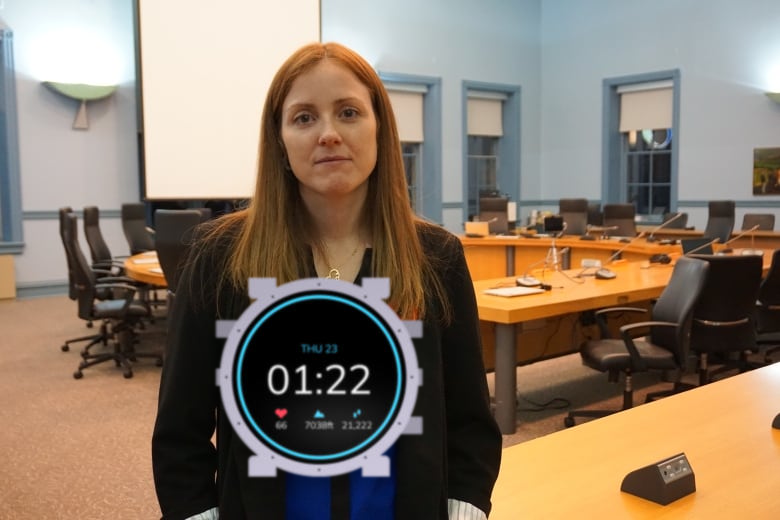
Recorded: h=1 m=22
